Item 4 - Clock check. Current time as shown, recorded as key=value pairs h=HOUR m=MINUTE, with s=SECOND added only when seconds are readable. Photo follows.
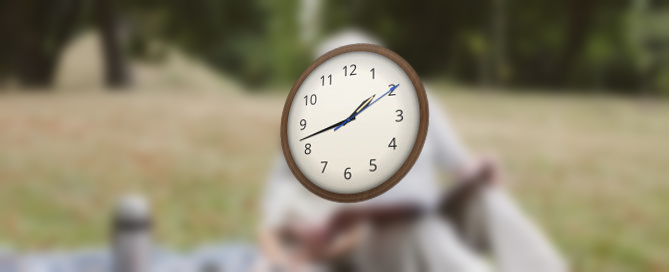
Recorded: h=1 m=42 s=10
